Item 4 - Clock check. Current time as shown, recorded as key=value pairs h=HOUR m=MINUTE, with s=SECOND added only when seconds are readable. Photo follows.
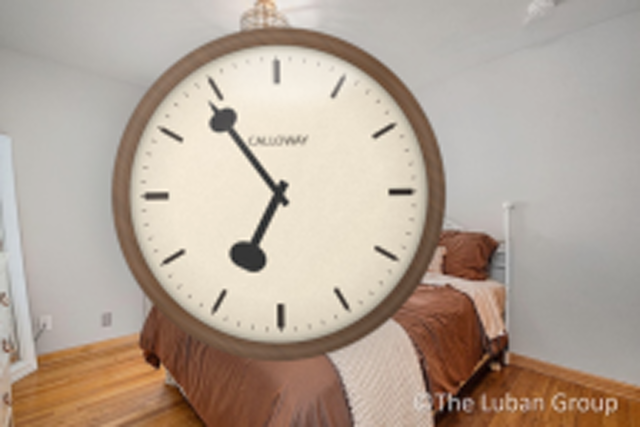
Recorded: h=6 m=54
